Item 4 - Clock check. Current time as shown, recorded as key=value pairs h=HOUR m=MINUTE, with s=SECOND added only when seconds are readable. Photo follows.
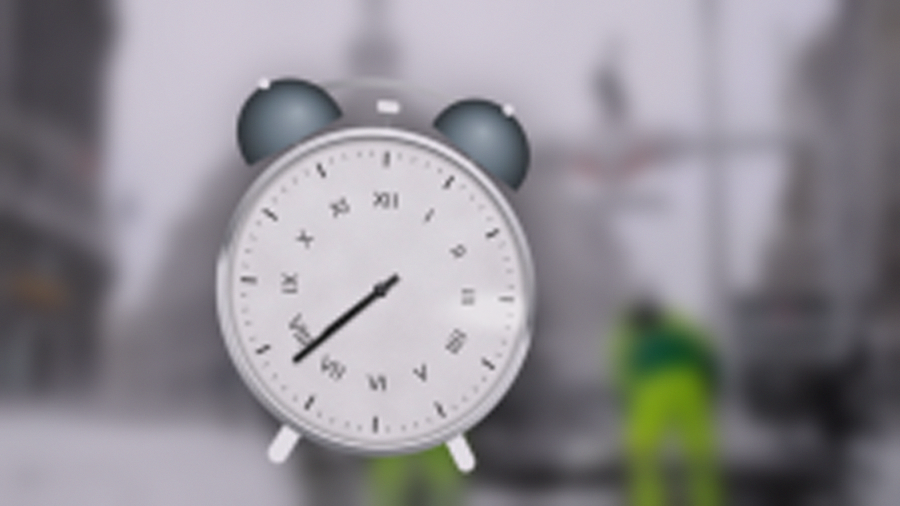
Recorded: h=7 m=38
